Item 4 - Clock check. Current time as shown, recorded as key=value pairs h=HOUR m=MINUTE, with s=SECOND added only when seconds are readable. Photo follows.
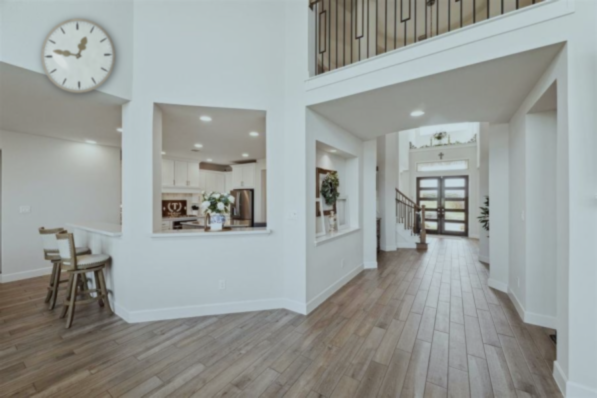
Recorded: h=12 m=47
